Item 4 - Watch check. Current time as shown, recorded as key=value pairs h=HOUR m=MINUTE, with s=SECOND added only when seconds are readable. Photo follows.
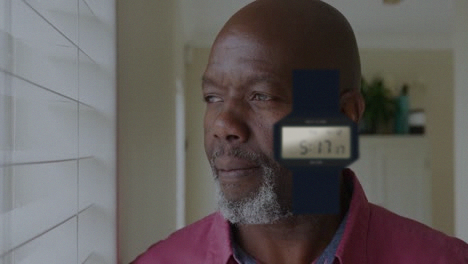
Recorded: h=5 m=17
